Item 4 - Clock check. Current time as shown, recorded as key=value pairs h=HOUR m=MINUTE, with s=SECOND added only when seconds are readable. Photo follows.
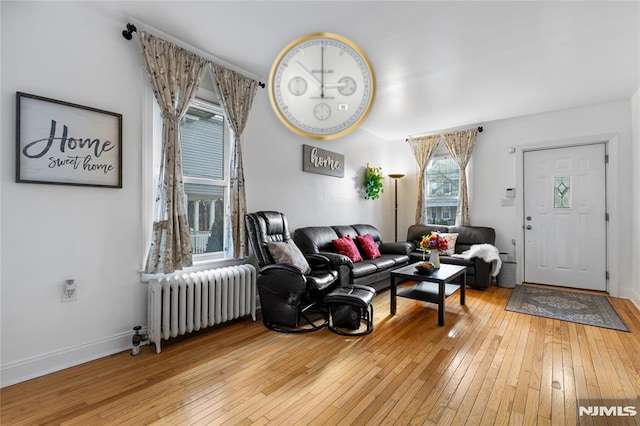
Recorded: h=2 m=52
